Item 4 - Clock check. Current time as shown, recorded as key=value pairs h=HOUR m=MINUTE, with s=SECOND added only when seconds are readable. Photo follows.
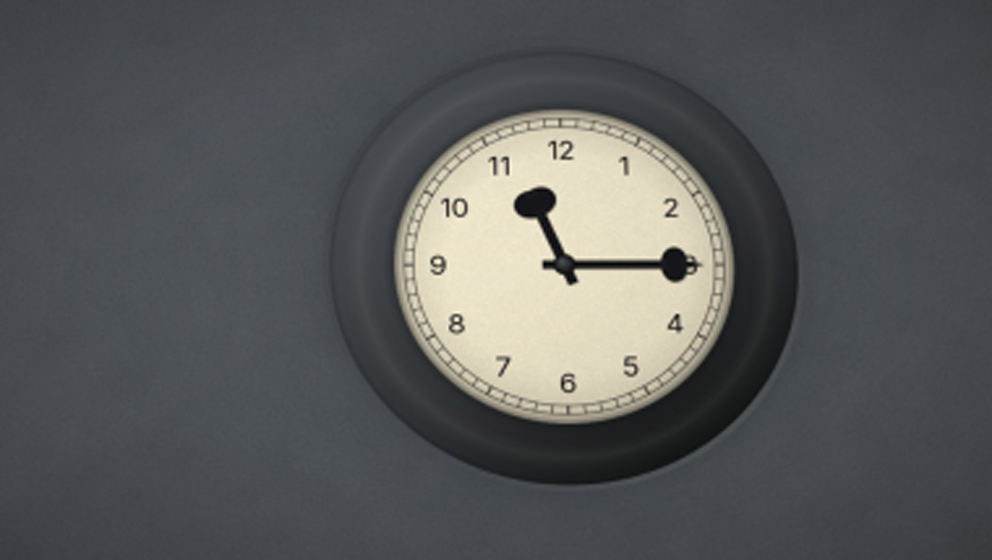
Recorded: h=11 m=15
